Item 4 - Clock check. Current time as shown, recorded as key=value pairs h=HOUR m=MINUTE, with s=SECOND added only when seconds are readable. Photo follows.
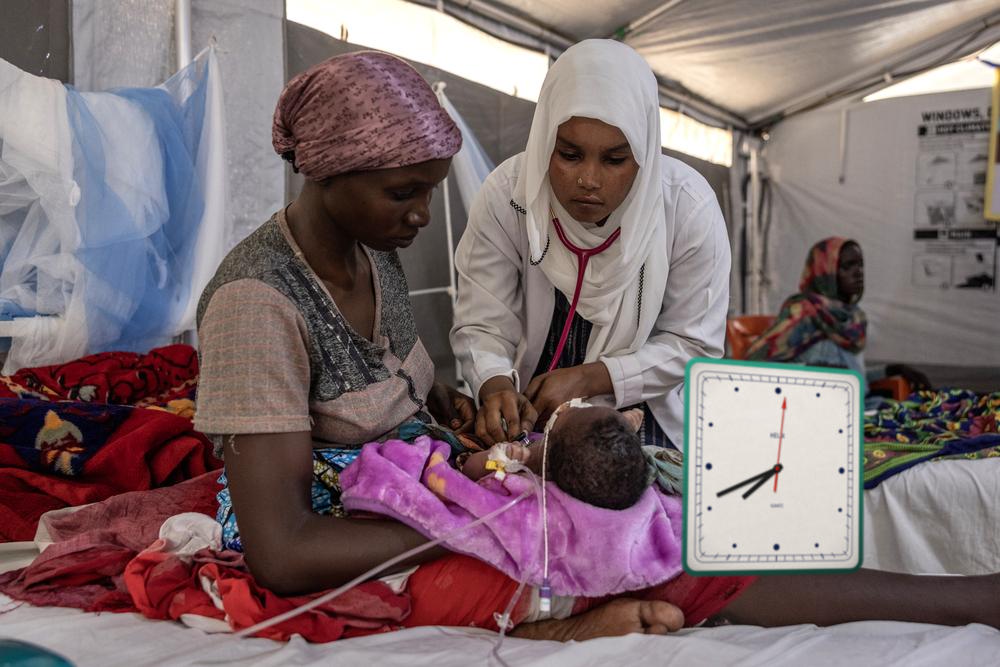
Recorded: h=7 m=41 s=1
